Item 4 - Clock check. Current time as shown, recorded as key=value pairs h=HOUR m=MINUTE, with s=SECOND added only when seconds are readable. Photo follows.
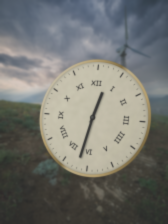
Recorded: h=12 m=32
